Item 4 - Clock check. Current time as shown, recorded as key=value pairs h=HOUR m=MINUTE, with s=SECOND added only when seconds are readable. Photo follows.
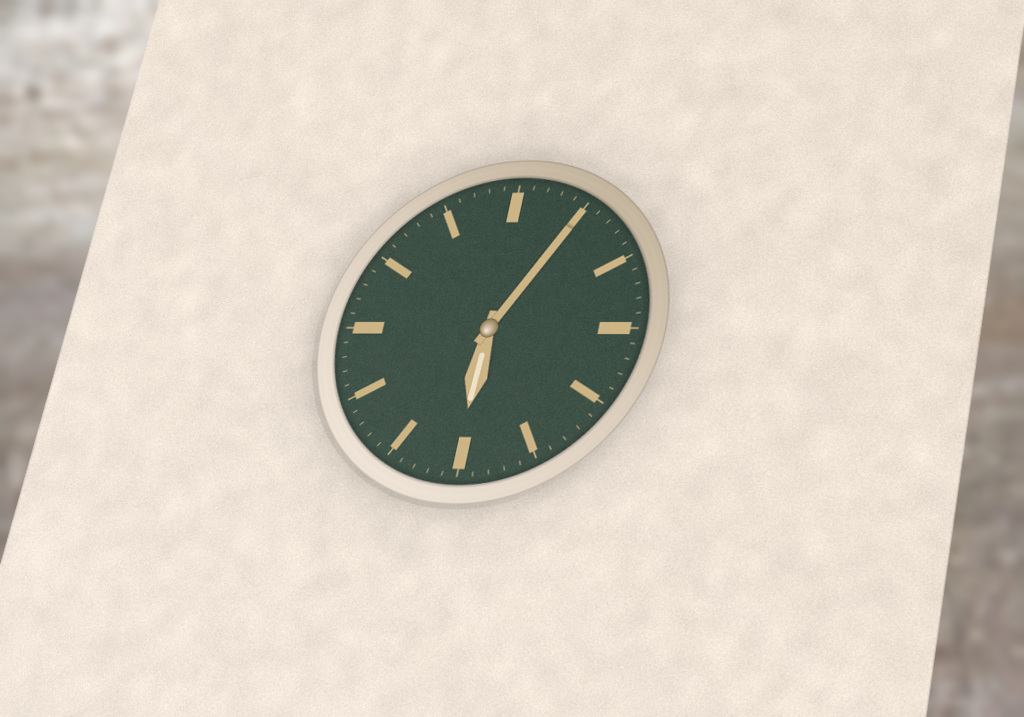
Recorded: h=6 m=5
